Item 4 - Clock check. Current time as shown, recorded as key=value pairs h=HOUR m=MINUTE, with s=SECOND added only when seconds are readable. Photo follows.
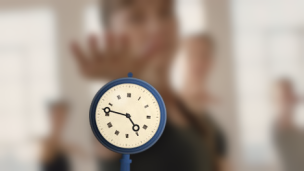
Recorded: h=4 m=47
